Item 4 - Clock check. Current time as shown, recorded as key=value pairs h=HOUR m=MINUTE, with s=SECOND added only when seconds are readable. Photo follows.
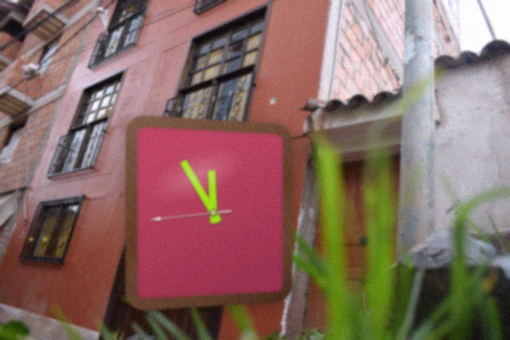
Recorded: h=11 m=54 s=44
